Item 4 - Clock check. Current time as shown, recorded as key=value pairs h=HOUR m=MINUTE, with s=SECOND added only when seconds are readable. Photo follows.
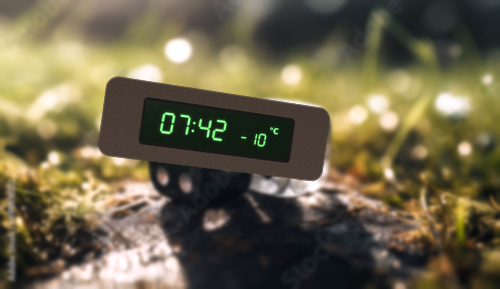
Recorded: h=7 m=42
